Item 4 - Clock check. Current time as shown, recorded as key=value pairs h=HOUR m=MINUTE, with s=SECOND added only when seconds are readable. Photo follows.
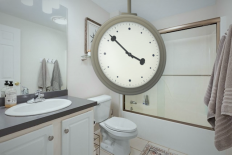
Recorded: h=3 m=52
